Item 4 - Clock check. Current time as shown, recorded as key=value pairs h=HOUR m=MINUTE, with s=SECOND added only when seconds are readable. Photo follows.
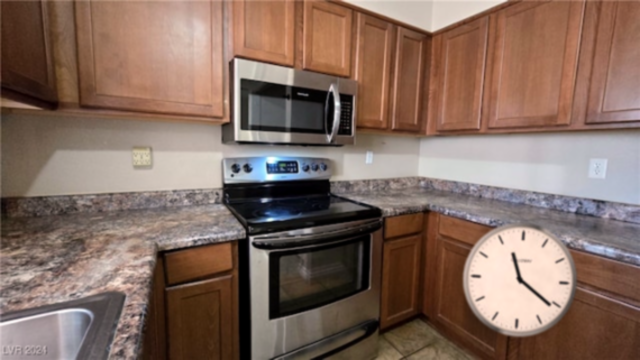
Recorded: h=11 m=21
